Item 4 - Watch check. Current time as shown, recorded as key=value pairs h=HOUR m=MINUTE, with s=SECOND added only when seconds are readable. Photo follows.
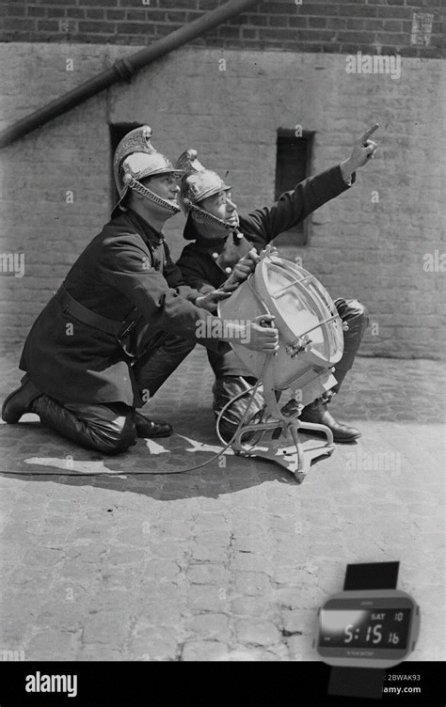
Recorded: h=5 m=15 s=16
